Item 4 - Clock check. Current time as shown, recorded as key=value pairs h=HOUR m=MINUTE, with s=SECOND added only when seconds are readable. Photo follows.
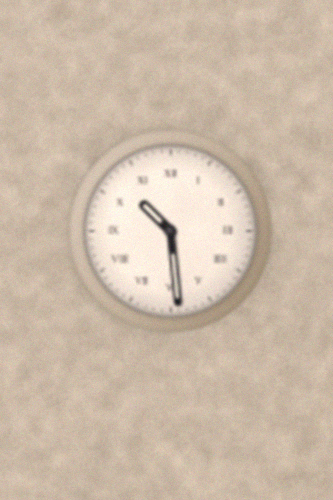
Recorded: h=10 m=29
